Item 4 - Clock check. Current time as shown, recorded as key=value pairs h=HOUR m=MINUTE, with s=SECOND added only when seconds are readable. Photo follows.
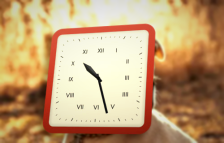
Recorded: h=10 m=27
